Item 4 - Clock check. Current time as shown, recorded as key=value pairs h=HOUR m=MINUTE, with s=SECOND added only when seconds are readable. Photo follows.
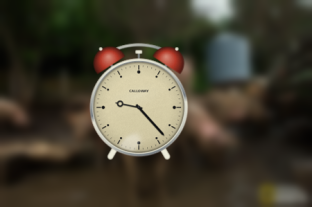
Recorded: h=9 m=23
